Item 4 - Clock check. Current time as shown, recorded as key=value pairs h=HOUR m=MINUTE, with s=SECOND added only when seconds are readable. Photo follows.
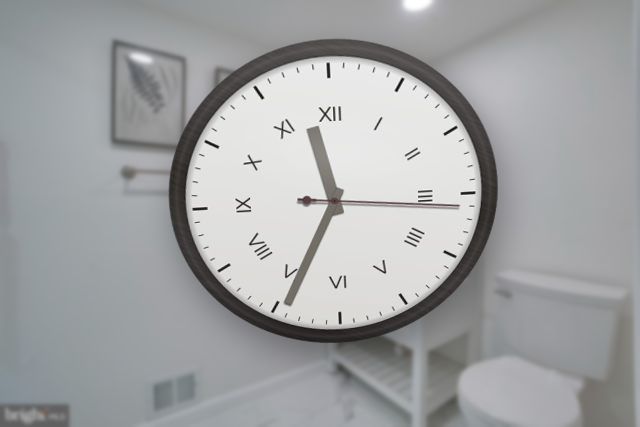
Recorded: h=11 m=34 s=16
